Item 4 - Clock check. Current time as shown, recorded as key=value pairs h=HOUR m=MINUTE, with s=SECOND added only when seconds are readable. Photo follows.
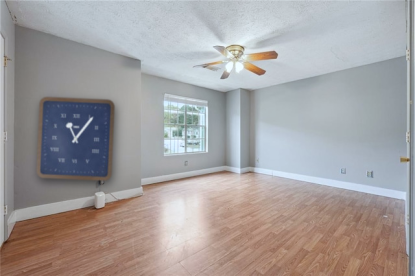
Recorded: h=11 m=6
